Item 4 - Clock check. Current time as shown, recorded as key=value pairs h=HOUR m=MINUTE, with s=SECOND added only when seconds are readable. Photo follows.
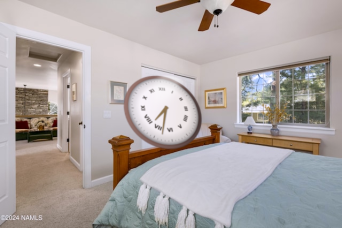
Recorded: h=7 m=33
